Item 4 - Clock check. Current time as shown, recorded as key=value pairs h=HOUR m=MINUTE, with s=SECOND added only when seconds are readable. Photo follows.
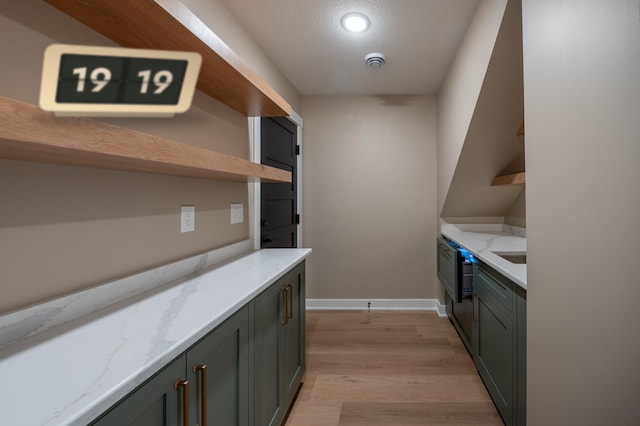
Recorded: h=19 m=19
